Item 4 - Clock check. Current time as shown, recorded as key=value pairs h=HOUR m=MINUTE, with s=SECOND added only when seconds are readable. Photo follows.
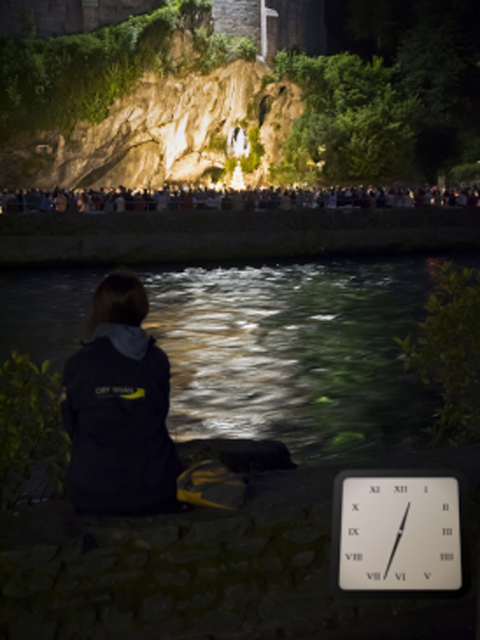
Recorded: h=12 m=33
